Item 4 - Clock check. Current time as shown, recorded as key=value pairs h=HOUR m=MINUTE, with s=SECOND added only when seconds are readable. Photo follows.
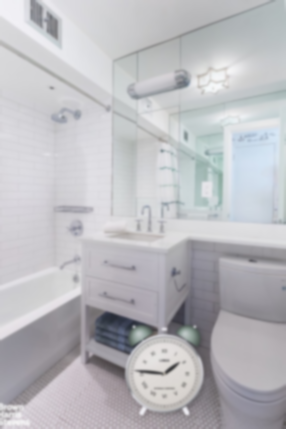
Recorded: h=1 m=46
